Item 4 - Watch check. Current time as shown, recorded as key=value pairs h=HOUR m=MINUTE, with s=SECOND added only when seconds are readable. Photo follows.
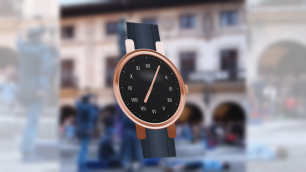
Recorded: h=7 m=5
